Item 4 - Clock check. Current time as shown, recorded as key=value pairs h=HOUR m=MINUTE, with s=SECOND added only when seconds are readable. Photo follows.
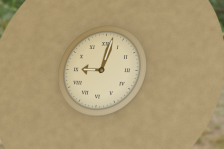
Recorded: h=9 m=2
